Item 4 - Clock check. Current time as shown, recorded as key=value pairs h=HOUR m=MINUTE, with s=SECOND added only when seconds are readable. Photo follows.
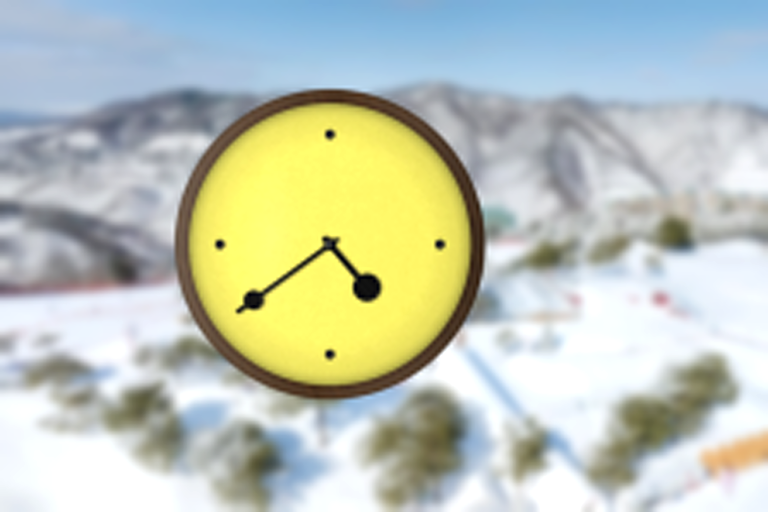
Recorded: h=4 m=39
